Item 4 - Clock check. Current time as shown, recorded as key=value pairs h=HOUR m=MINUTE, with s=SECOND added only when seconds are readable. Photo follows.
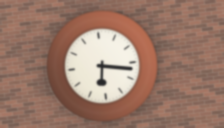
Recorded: h=6 m=17
